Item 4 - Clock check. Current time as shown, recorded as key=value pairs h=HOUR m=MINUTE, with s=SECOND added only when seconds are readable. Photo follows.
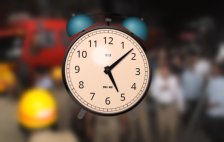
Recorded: h=5 m=8
